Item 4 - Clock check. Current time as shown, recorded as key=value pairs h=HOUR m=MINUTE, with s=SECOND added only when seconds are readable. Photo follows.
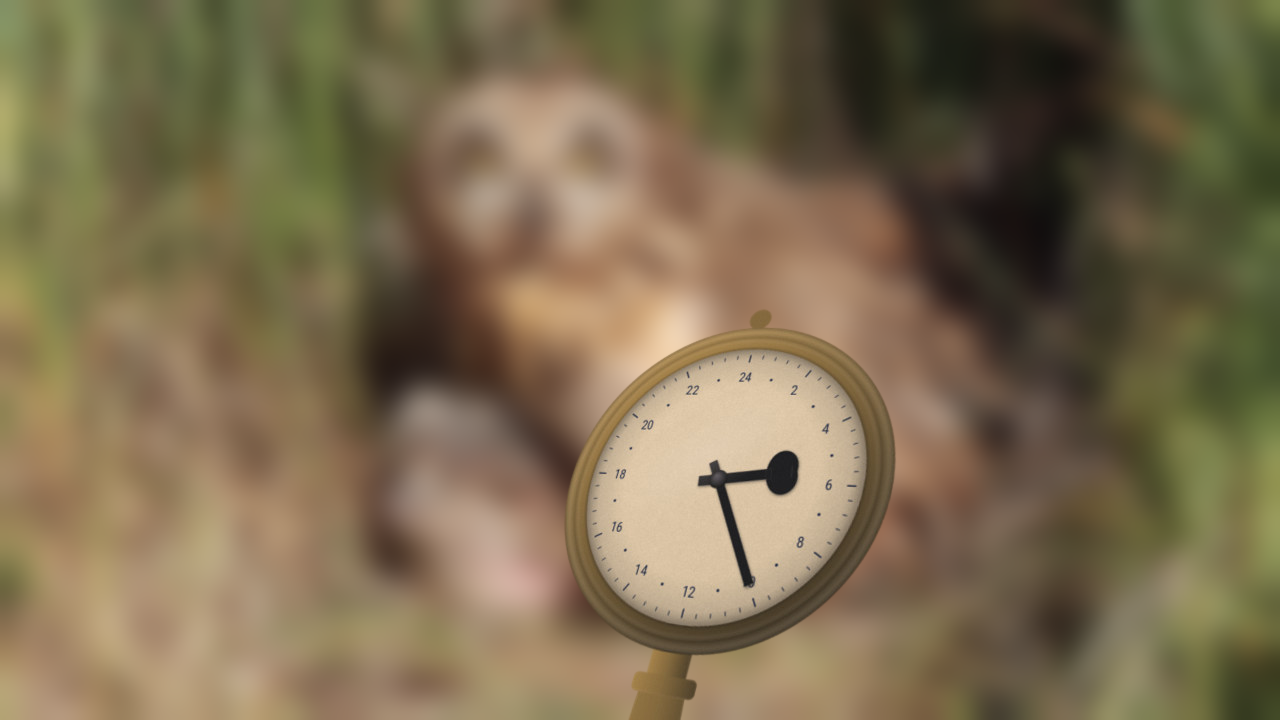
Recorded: h=5 m=25
